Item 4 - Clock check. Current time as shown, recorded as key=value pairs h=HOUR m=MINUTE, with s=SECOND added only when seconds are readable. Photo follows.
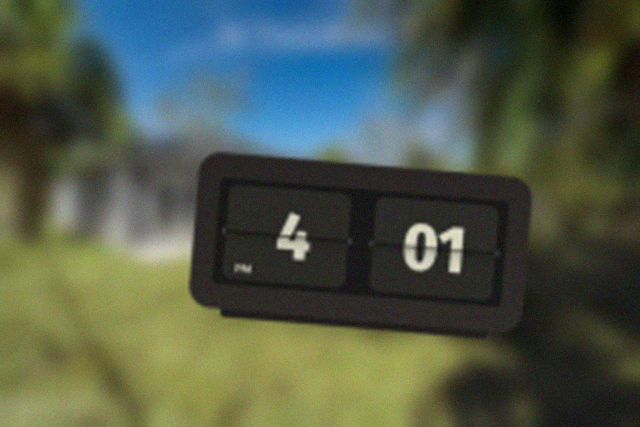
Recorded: h=4 m=1
